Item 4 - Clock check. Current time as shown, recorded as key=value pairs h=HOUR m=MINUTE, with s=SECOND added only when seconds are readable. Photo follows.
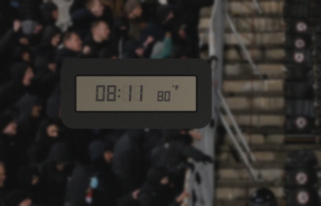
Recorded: h=8 m=11
